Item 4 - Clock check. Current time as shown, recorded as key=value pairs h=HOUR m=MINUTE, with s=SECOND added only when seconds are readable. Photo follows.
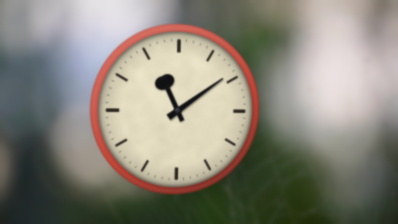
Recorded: h=11 m=9
